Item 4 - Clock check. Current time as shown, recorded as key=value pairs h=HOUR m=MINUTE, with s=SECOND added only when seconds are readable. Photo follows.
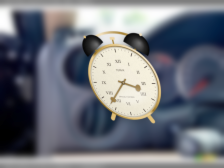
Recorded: h=3 m=37
